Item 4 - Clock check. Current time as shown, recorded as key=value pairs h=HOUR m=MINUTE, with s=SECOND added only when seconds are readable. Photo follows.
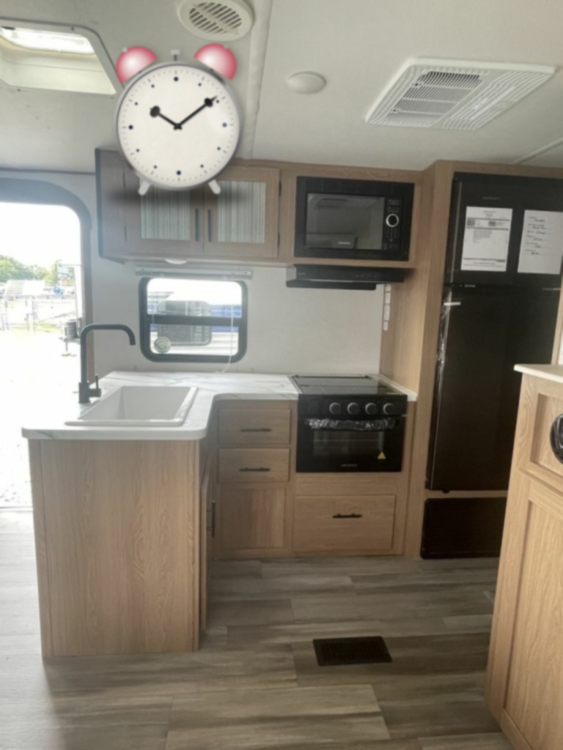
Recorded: h=10 m=9
